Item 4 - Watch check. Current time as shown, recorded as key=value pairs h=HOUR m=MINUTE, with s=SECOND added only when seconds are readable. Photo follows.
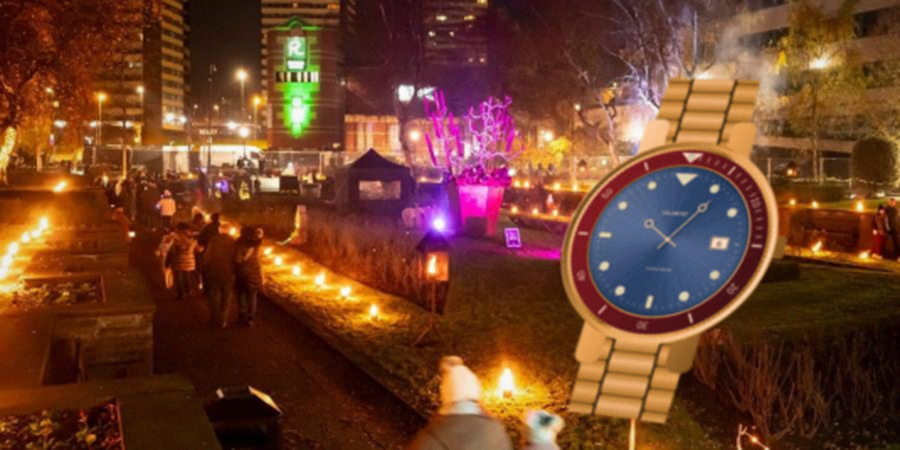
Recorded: h=10 m=6
